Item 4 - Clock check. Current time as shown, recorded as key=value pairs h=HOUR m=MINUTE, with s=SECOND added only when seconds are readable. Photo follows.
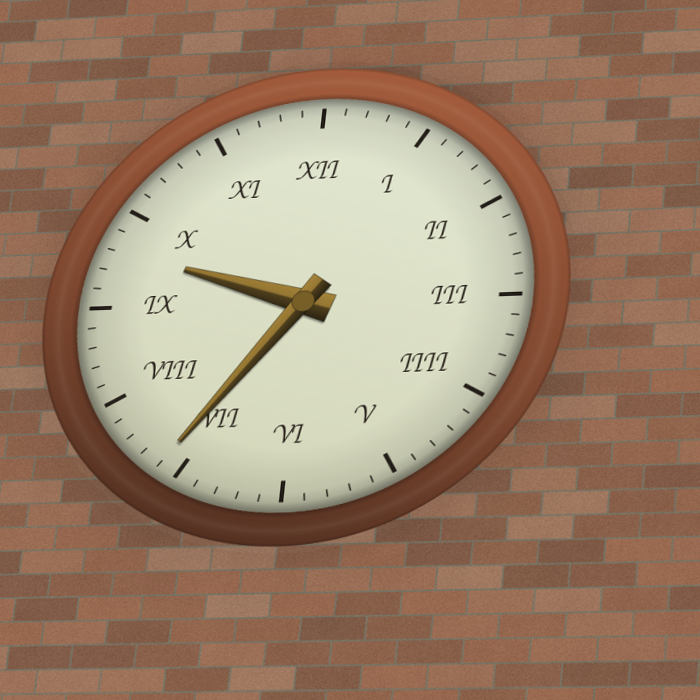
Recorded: h=9 m=36
